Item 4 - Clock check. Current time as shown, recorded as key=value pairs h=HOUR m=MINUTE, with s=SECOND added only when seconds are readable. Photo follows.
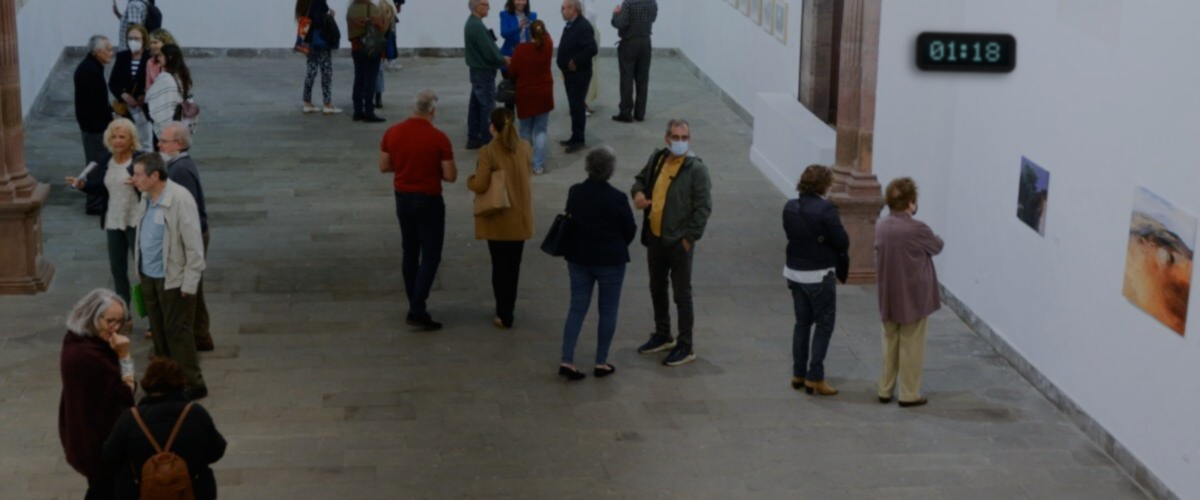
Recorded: h=1 m=18
